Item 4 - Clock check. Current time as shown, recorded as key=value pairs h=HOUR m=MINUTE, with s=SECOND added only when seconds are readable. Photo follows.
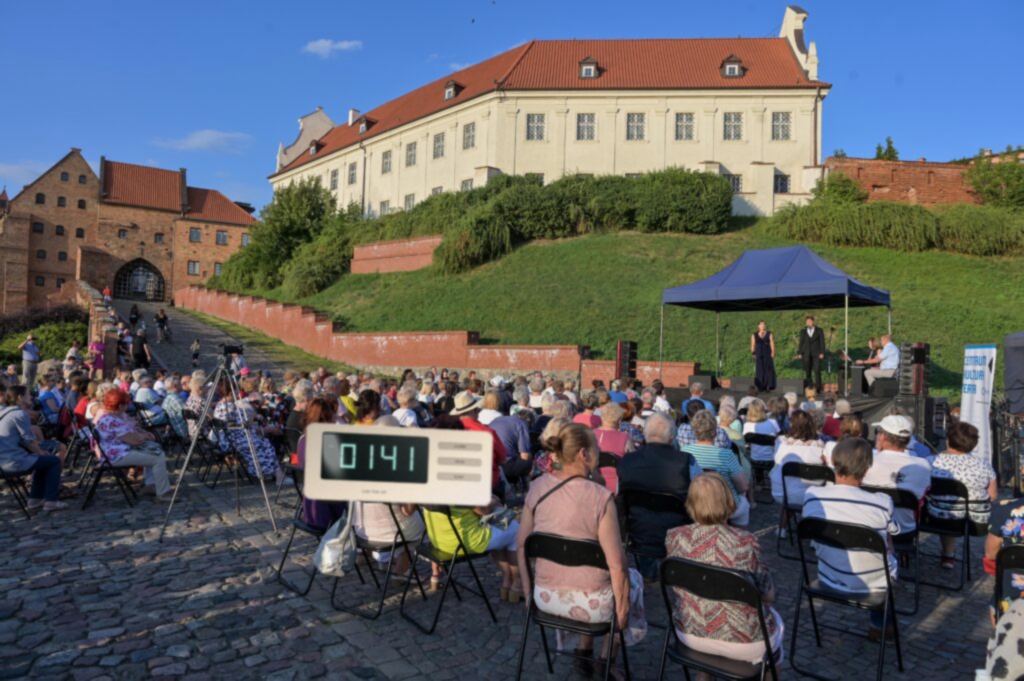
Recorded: h=1 m=41
